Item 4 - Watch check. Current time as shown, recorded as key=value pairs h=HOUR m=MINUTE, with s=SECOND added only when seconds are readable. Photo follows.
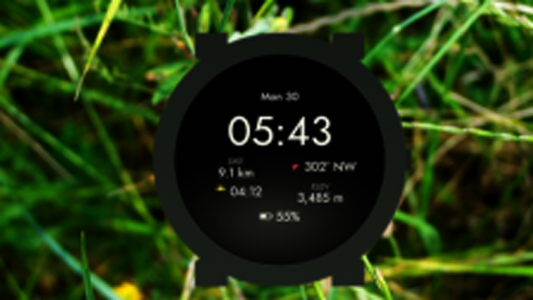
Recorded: h=5 m=43
